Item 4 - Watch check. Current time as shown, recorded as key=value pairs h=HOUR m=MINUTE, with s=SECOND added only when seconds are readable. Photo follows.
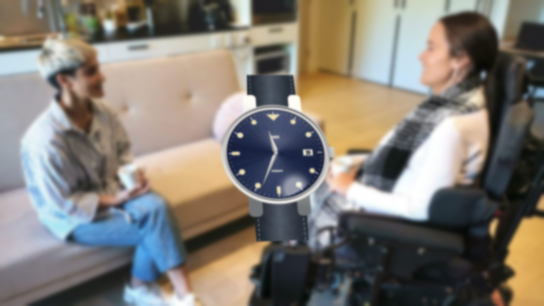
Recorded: h=11 m=34
